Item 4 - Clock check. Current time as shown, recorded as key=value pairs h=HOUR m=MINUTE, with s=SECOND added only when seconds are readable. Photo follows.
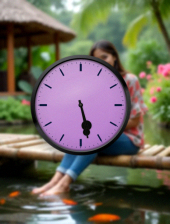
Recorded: h=5 m=28
